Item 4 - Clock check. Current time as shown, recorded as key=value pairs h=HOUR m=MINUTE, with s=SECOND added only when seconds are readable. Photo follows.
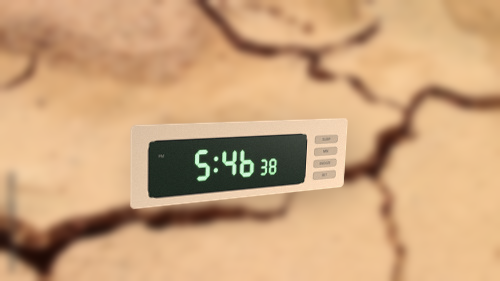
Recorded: h=5 m=46 s=38
